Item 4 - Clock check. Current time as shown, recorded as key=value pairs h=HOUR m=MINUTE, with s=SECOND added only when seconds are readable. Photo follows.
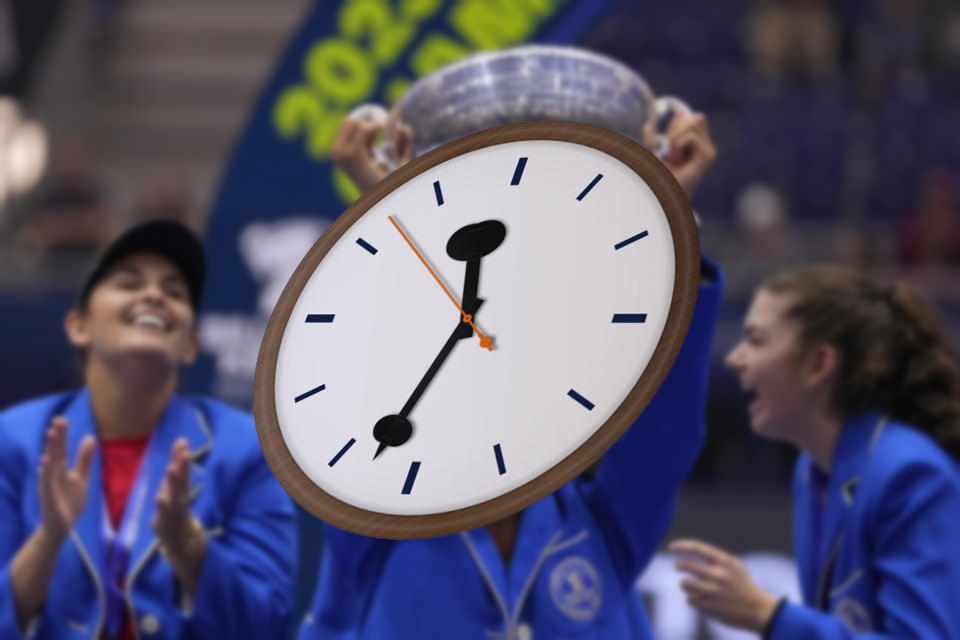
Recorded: h=11 m=32 s=52
